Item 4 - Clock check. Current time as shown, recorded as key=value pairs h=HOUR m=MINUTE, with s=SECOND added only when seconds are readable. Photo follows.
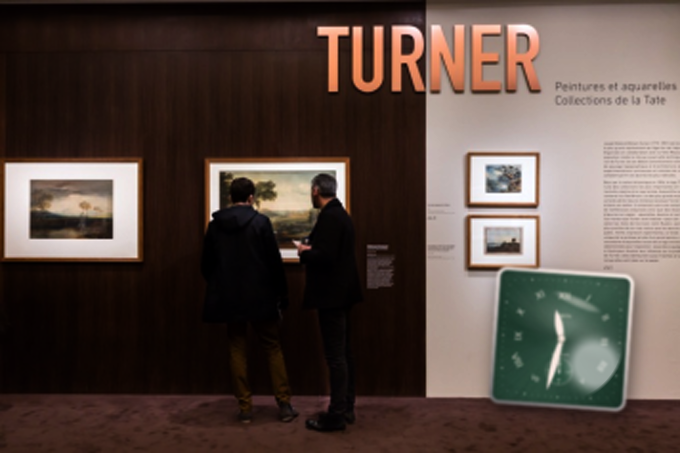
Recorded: h=11 m=32
